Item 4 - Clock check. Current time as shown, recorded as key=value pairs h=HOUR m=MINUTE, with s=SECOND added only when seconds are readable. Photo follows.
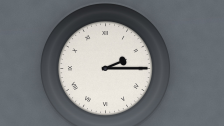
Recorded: h=2 m=15
